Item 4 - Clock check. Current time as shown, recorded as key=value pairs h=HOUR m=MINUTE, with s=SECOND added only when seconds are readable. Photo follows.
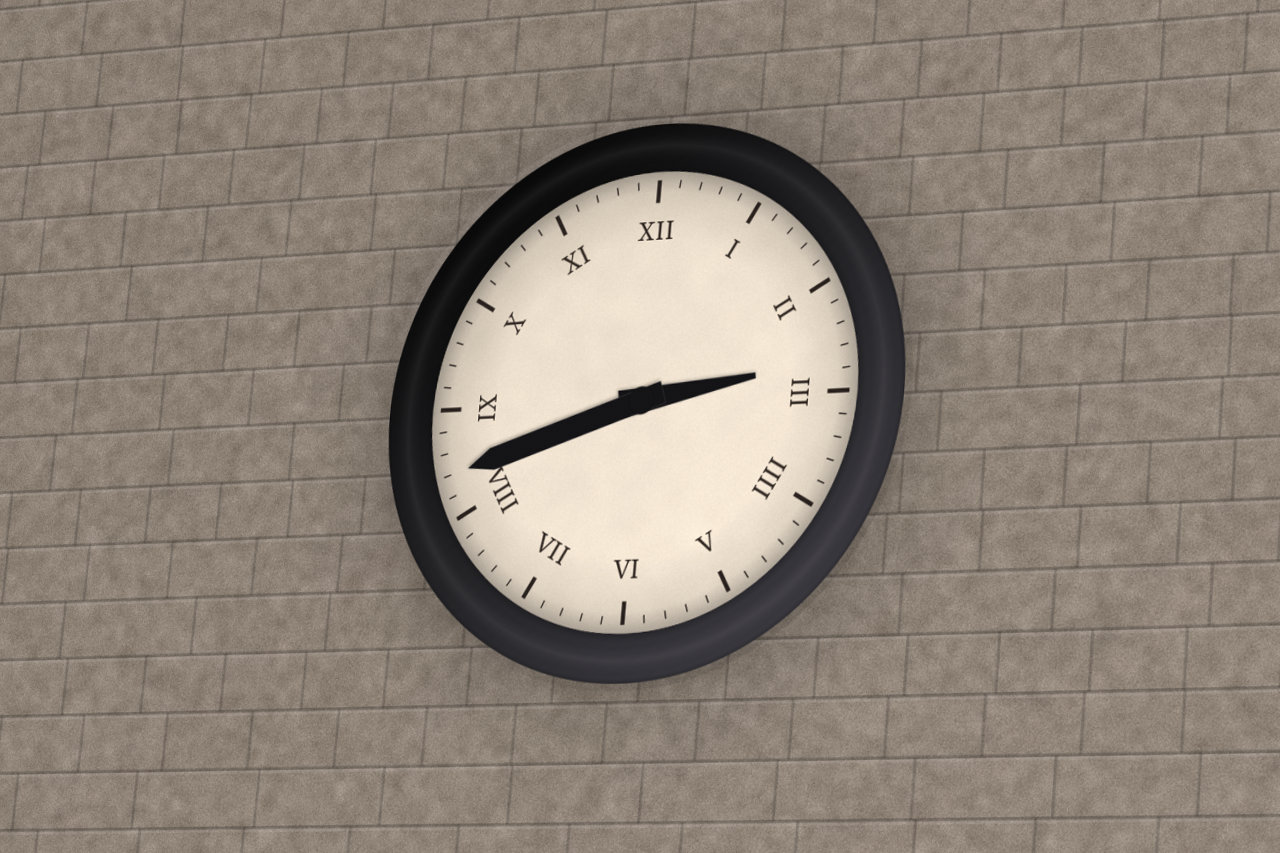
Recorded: h=2 m=42
